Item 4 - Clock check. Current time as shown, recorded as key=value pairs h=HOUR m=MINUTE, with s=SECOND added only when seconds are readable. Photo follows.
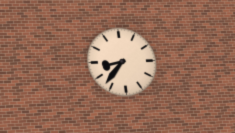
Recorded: h=8 m=37
